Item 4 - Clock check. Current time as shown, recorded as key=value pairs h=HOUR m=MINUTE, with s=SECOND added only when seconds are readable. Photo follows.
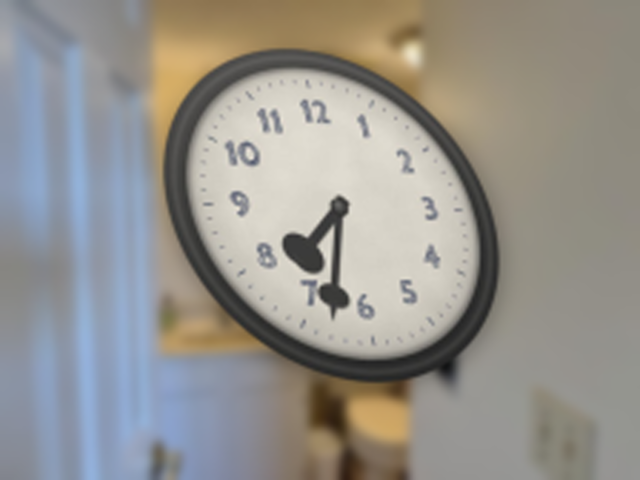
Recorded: h=7 m=33
